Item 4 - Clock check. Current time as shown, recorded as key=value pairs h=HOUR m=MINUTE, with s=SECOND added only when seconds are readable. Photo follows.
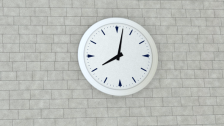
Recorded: h=8 m=2
